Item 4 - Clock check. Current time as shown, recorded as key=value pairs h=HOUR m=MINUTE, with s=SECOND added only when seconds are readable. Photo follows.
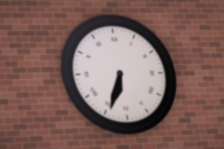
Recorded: h=6 m=34
